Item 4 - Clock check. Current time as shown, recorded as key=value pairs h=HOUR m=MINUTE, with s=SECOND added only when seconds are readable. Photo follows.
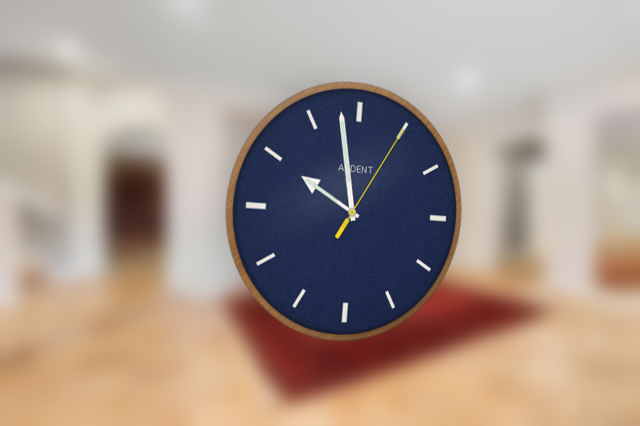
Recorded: h=9 m=58 s=5
